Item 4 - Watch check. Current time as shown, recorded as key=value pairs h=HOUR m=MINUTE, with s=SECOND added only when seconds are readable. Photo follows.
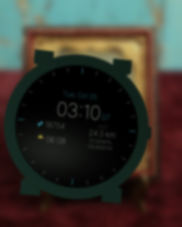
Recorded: h=3 m=10
